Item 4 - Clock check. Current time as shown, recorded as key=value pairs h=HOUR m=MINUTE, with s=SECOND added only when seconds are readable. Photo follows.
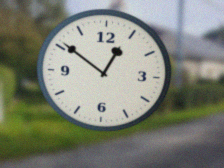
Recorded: h=12 m=51
